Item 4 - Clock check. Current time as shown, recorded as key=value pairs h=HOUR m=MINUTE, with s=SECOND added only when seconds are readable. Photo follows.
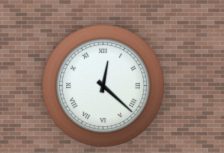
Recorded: h=12 m=22
